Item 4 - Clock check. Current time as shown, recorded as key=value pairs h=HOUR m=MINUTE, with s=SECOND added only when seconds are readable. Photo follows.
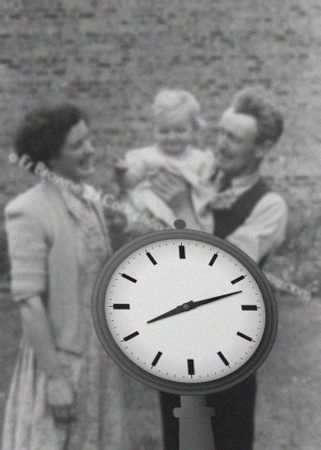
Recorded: h=8 m=12
